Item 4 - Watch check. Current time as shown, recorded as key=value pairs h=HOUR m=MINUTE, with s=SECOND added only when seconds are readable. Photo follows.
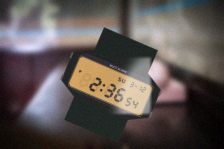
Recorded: h=2 m=36 s=54
